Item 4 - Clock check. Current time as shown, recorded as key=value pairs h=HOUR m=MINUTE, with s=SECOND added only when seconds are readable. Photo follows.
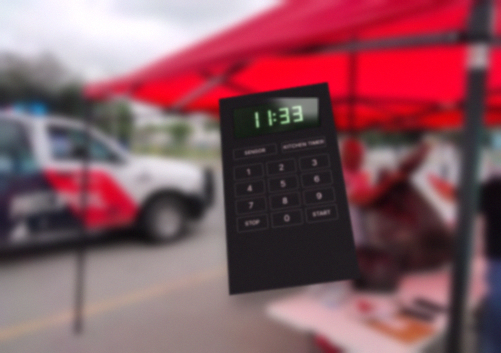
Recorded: h=11 m=33
